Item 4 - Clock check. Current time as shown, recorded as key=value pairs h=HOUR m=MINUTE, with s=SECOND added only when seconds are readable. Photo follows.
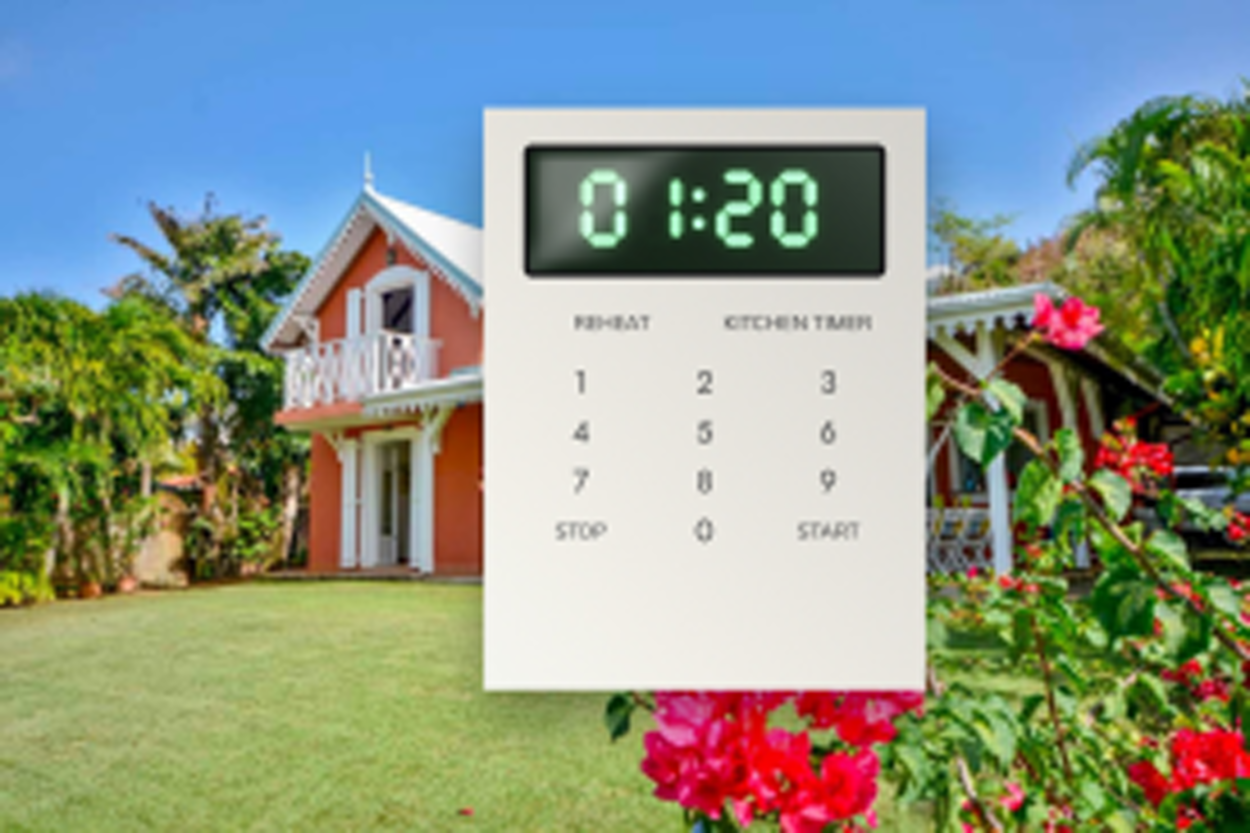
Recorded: h=1 m=20
